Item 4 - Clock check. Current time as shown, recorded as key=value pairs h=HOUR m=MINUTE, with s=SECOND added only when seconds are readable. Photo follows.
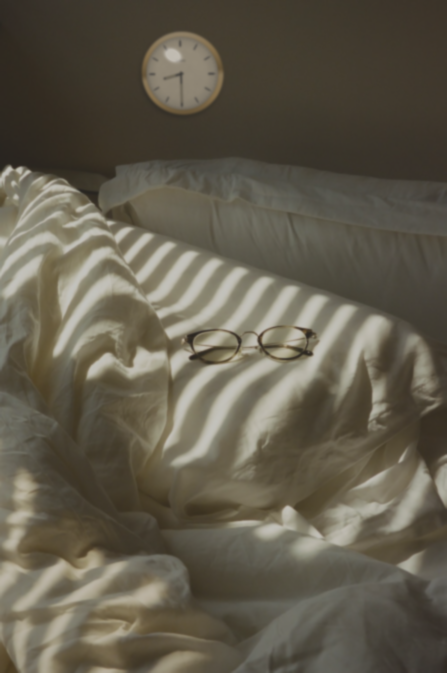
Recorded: h=8 m=30
